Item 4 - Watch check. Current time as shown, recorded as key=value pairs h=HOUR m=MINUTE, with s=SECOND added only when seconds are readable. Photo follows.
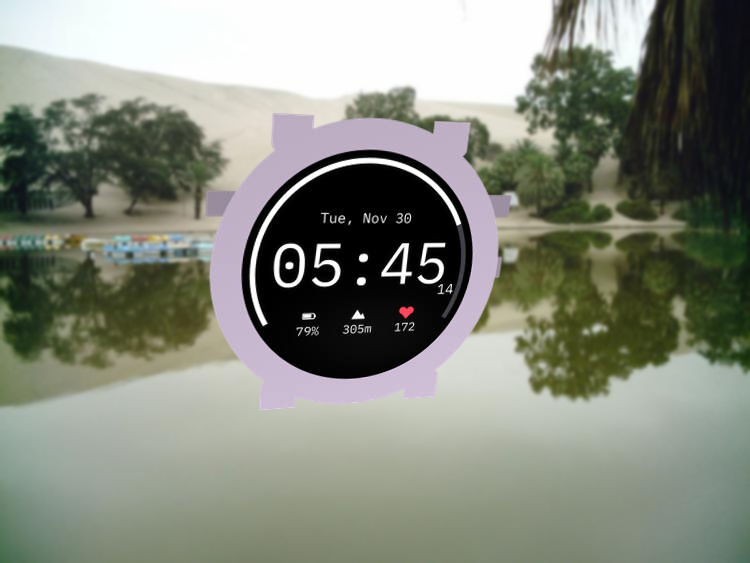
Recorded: h=5 m=45 s=14
